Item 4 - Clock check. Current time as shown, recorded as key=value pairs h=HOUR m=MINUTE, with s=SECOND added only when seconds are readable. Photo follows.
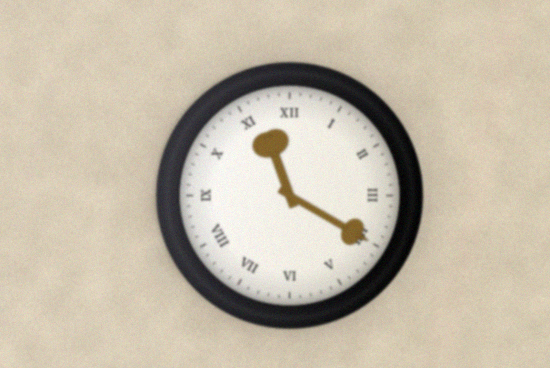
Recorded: h=11 m=20
